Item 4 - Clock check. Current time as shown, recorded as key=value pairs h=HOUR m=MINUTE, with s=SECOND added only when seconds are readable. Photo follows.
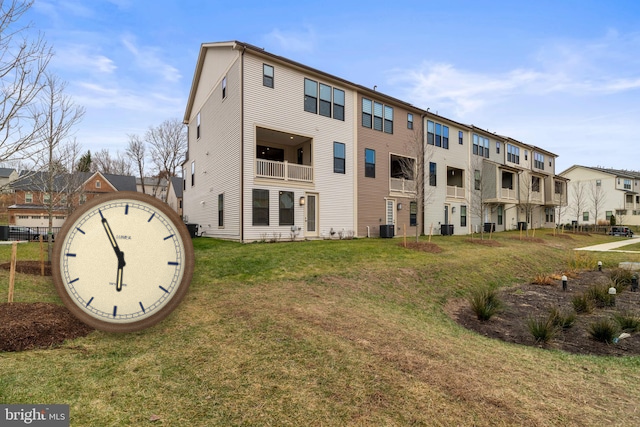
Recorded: h=5 m=55
